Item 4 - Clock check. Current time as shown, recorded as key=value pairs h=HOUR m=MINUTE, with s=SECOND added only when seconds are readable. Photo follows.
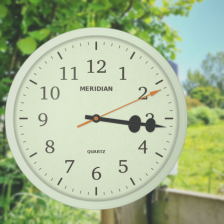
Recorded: h=3 m=16 s=11
